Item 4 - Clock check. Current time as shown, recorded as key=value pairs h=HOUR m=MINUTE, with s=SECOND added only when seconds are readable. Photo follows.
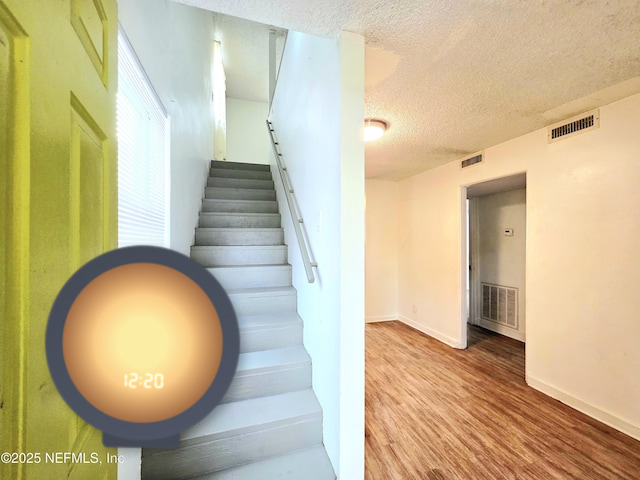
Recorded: h=12 m=20
